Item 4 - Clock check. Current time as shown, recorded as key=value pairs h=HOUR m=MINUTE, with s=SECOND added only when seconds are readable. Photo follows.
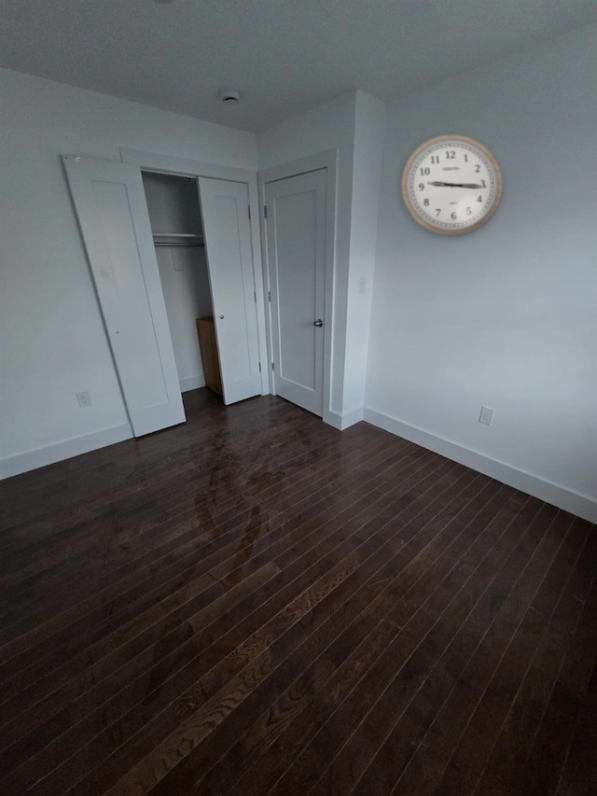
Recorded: h=9 m=16
